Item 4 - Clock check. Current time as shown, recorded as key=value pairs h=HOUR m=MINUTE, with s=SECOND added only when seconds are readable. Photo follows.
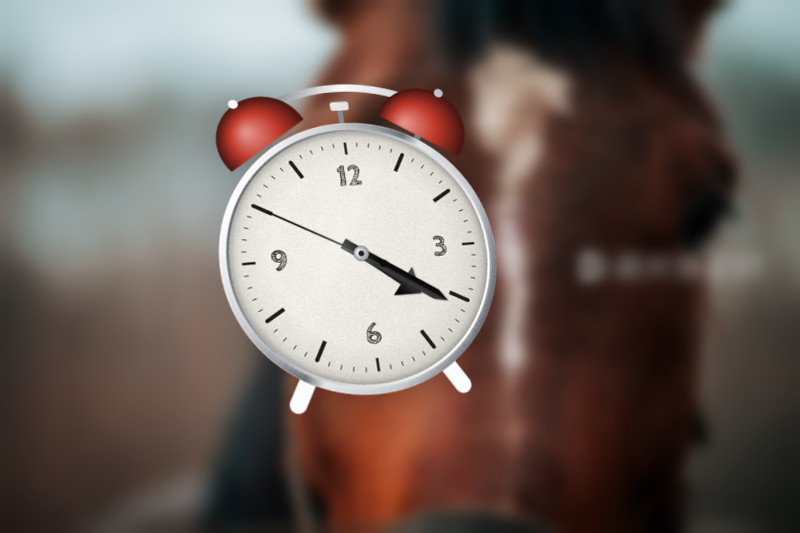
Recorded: h=4 m=20 s=50
